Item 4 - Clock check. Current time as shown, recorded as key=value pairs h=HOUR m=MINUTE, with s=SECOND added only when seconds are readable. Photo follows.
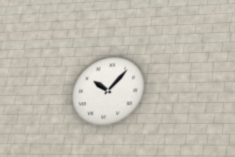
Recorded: h=10 m=6
